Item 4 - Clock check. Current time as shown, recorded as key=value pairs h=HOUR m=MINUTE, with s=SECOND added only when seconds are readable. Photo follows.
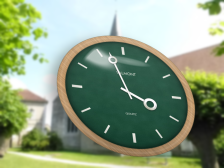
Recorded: h=3 m=57
